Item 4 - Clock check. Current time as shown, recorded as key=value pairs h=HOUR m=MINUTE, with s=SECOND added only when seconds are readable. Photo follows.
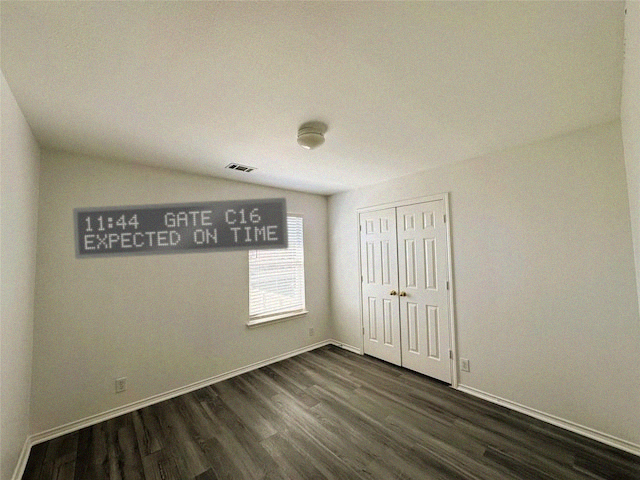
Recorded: h=11 m=44
